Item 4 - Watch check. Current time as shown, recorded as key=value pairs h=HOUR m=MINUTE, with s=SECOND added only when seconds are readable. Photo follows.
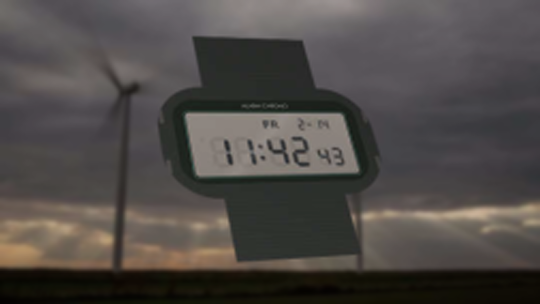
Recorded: h=11 m=42 s=43
